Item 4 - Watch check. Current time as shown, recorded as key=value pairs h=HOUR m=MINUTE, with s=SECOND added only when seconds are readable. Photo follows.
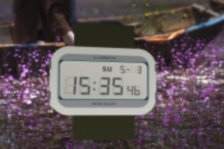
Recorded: h=15 m=35
